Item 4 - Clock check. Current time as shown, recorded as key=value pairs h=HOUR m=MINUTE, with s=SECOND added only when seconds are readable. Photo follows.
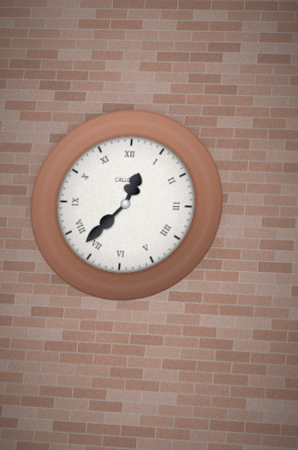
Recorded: h=12 m=37
